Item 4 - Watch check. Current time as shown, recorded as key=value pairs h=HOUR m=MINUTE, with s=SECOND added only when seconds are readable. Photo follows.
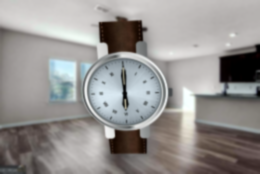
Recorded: h=6 m=0
